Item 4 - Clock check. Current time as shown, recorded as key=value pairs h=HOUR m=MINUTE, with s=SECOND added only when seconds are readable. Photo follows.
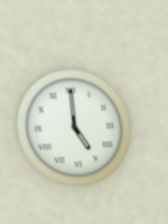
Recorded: h=5 m=0
